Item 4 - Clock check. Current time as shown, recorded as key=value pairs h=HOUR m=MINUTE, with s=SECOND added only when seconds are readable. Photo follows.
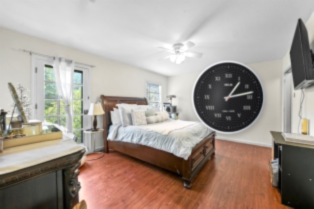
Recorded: h=1 m=13
